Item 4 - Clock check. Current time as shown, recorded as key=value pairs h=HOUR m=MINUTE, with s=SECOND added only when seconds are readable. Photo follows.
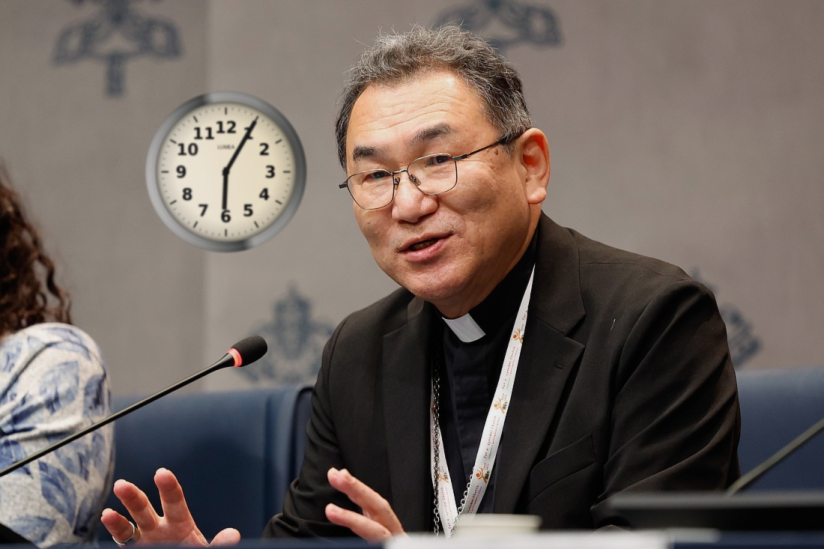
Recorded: h=6 m=5
